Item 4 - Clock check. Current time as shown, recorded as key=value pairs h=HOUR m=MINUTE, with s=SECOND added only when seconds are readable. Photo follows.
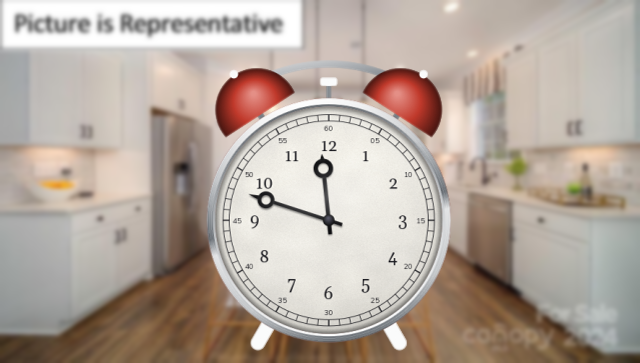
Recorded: h=11 m=48
